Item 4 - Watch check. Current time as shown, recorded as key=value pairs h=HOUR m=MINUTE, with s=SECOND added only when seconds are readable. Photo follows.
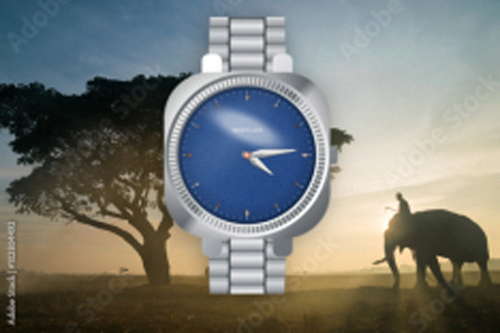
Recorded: h=4 m=14
